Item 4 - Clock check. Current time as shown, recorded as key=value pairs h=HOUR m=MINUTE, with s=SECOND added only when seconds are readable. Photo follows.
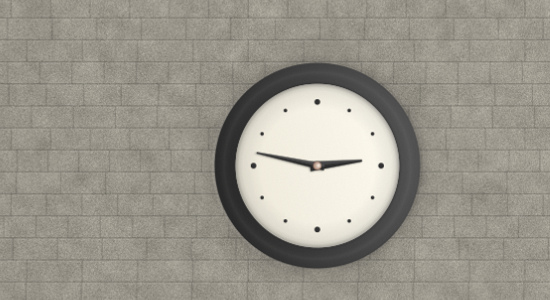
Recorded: h=2 m=47
